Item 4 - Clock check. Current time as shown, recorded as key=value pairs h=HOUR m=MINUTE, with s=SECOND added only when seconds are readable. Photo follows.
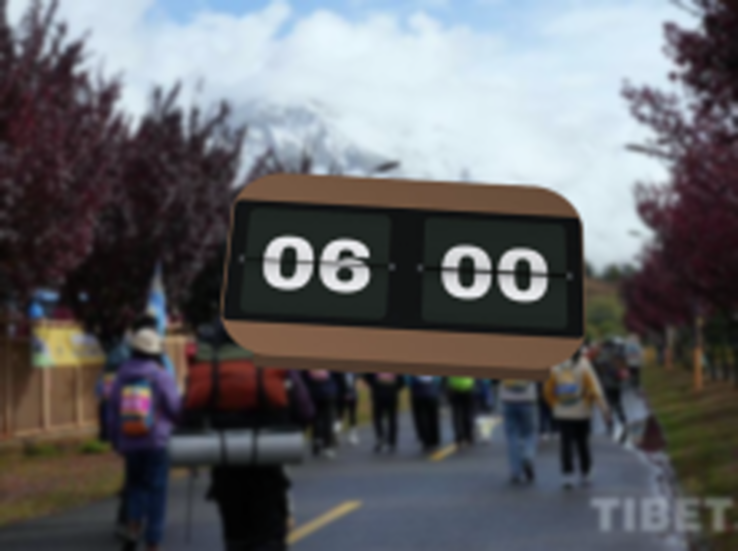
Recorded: h=6 m=0
